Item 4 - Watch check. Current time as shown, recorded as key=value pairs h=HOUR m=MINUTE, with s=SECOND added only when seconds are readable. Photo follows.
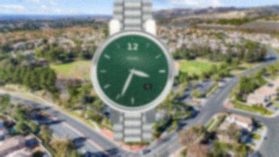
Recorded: h=3 m=34
